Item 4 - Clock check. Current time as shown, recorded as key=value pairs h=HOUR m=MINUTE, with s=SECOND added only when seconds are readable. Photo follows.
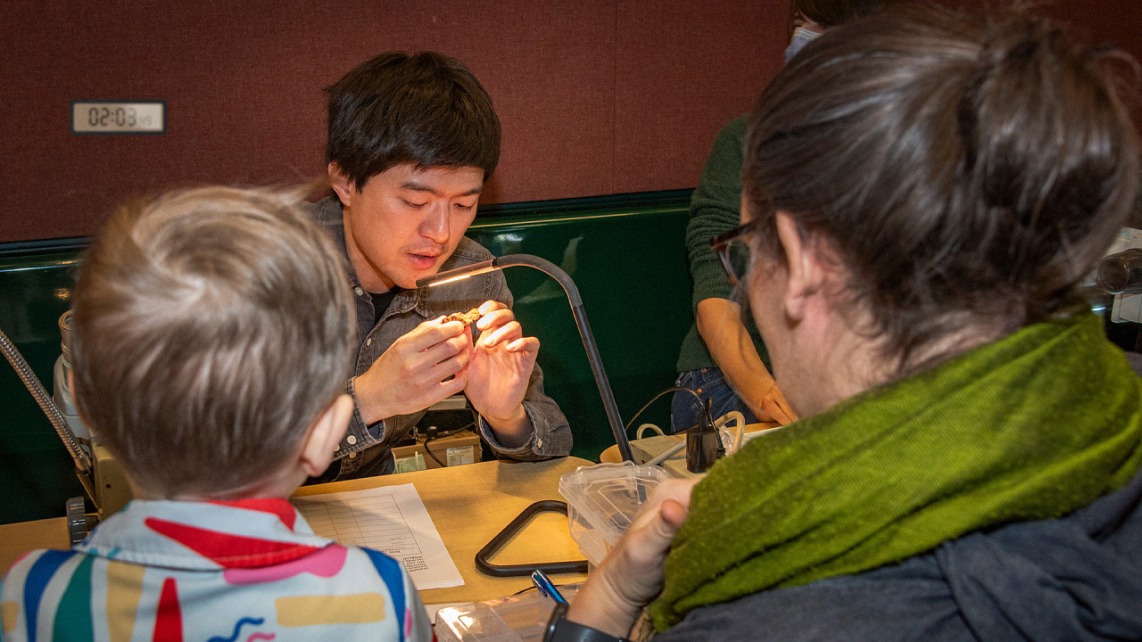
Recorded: h=2 m=3
